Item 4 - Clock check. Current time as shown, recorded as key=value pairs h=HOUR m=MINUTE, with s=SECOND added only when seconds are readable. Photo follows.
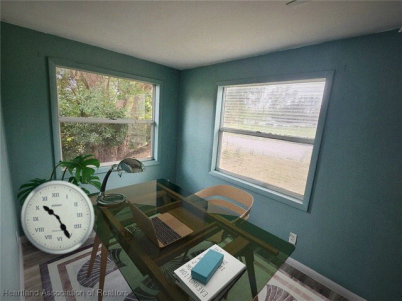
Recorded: h=10 m=26
